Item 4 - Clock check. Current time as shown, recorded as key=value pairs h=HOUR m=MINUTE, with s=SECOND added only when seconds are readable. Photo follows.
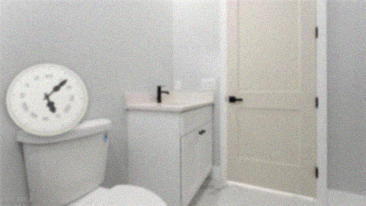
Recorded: h=5 m=7
